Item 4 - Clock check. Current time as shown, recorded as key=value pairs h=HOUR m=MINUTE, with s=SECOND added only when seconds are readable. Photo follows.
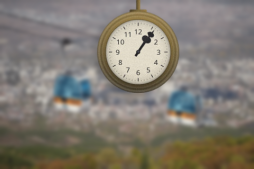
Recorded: h=1 m=6
